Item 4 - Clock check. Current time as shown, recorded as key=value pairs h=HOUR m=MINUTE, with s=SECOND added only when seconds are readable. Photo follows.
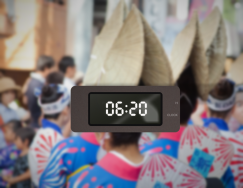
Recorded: h=6 m=20
